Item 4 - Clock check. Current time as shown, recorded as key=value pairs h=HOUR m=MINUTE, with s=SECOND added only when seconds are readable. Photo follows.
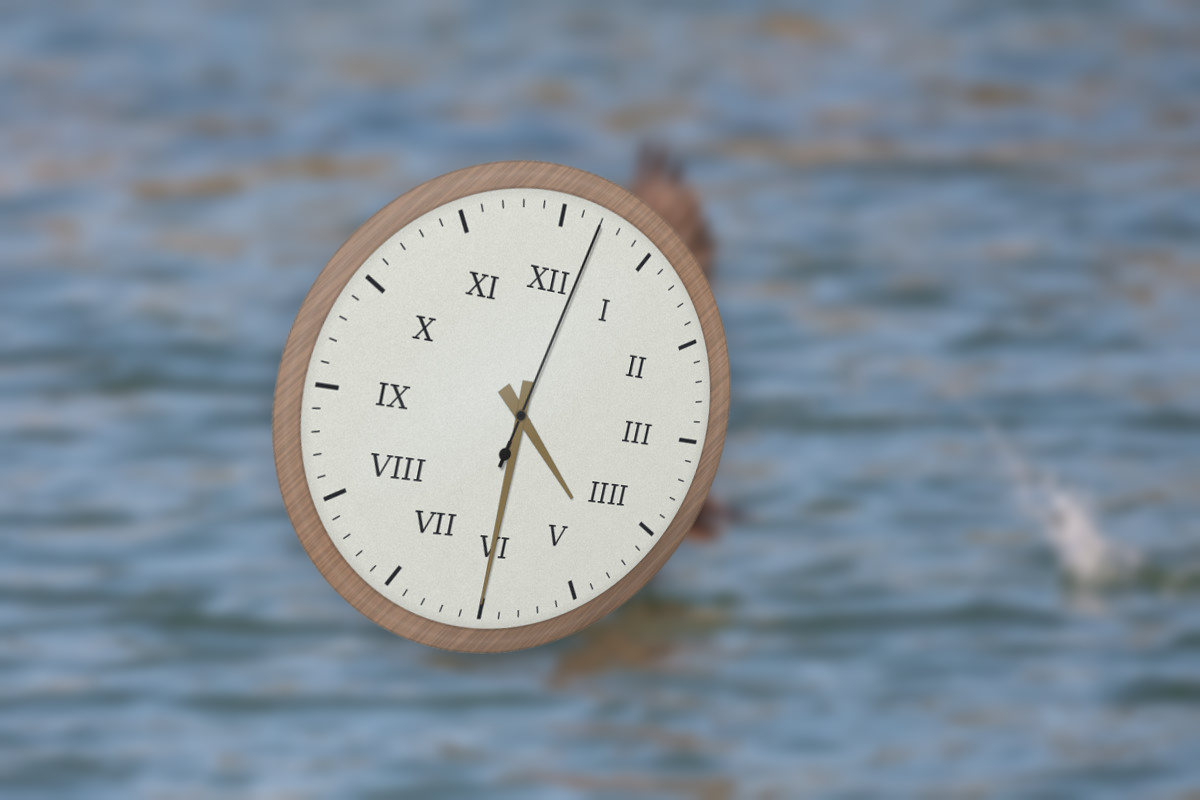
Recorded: h=4 m=30 s=2
